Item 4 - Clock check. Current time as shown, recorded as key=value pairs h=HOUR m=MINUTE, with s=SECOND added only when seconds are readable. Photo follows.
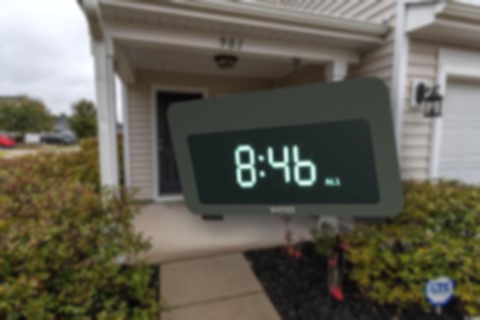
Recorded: h=8 m=46
